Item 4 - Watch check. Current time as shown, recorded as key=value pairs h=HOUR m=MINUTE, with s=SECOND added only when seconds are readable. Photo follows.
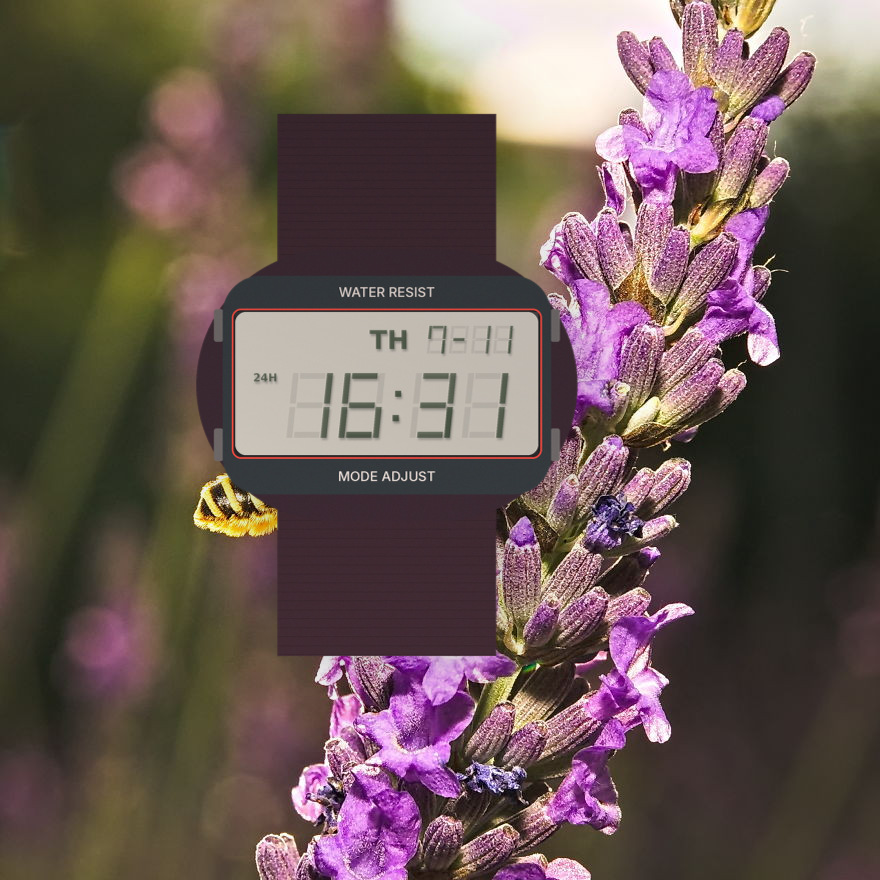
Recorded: h=16 m=31
